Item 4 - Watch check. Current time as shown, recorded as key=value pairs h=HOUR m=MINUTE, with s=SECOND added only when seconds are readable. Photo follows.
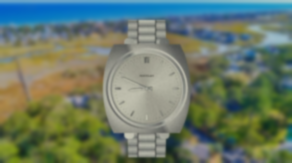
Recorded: h=8 m=49
